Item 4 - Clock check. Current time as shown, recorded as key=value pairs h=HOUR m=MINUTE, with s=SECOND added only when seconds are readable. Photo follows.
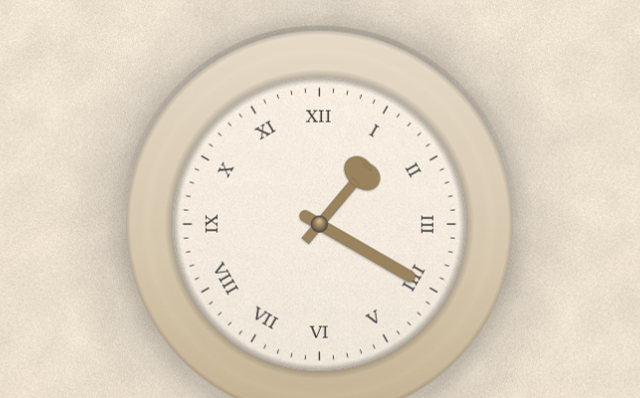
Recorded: h=1 m=20
